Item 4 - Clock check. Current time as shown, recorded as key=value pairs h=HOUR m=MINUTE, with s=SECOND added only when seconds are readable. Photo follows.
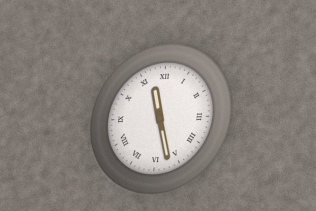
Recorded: h=11 m=27
